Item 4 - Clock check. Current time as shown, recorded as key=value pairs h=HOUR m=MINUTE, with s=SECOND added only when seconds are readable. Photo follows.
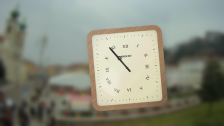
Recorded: h=10 m=54
